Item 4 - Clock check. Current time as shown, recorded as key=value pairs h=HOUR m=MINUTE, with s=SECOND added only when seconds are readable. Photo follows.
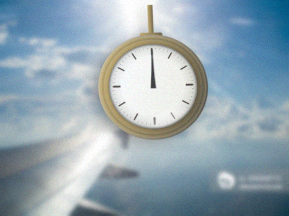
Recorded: h=12 m=0
